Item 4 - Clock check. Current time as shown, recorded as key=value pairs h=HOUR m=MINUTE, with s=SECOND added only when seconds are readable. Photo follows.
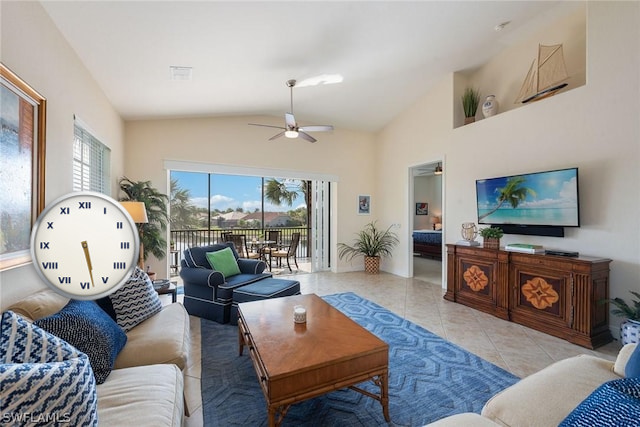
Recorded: h=5 m=28
